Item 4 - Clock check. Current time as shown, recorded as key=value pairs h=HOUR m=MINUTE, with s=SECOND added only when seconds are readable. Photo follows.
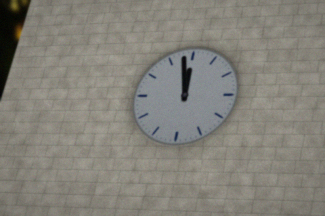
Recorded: h=11 m=58
